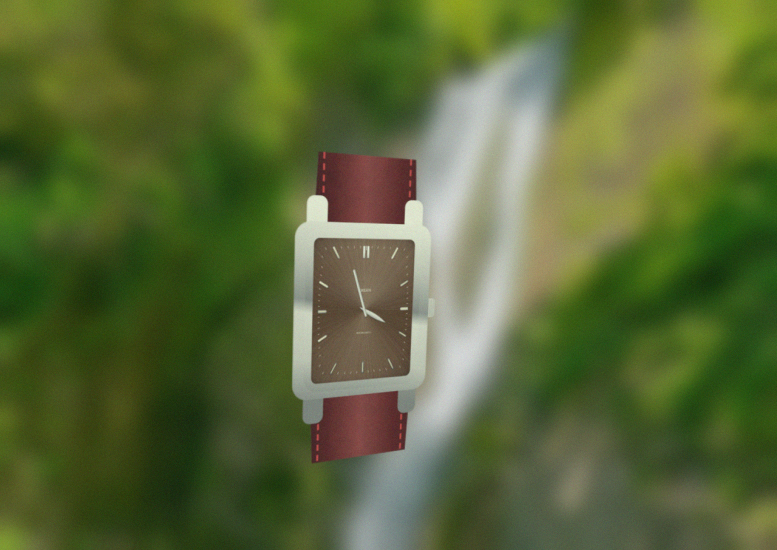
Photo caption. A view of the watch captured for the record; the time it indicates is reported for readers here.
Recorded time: 3:57
